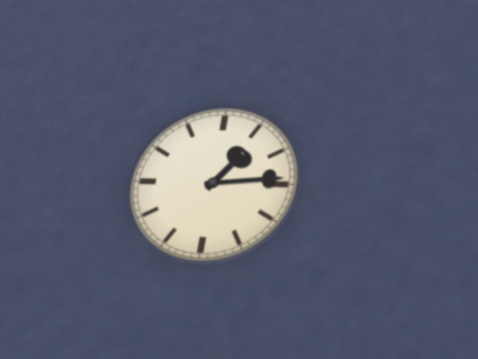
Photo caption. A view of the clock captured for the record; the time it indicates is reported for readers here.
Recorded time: 1:14
